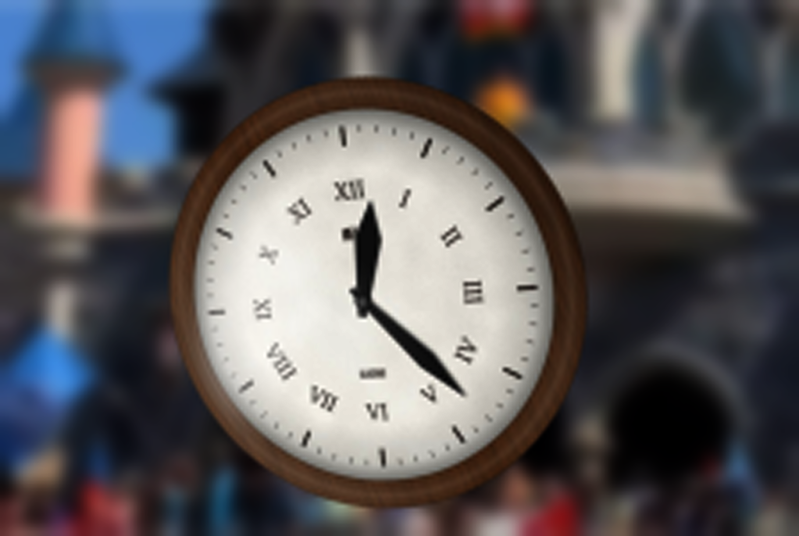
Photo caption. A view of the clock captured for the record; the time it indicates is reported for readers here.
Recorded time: 12:23
